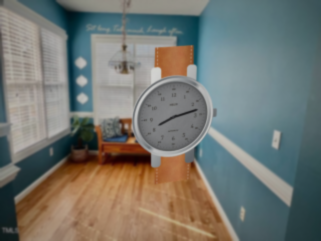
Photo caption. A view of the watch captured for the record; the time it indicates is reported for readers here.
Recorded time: 8:13
